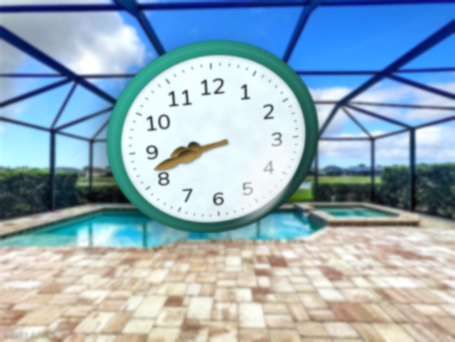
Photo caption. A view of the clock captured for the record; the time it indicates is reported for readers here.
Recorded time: 8:42
